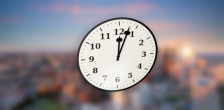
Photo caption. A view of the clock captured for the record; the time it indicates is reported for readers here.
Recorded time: 12:03
